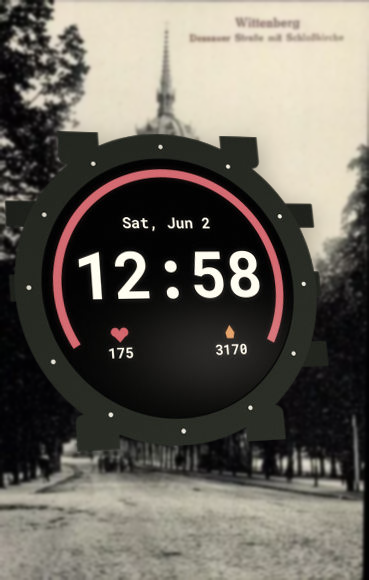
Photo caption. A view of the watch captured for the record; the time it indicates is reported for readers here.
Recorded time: 12:58
